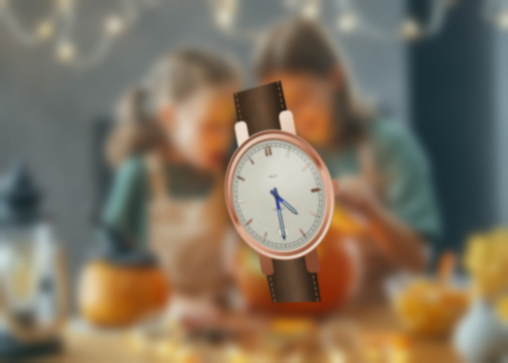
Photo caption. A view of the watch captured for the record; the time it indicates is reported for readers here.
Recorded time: 4:30
